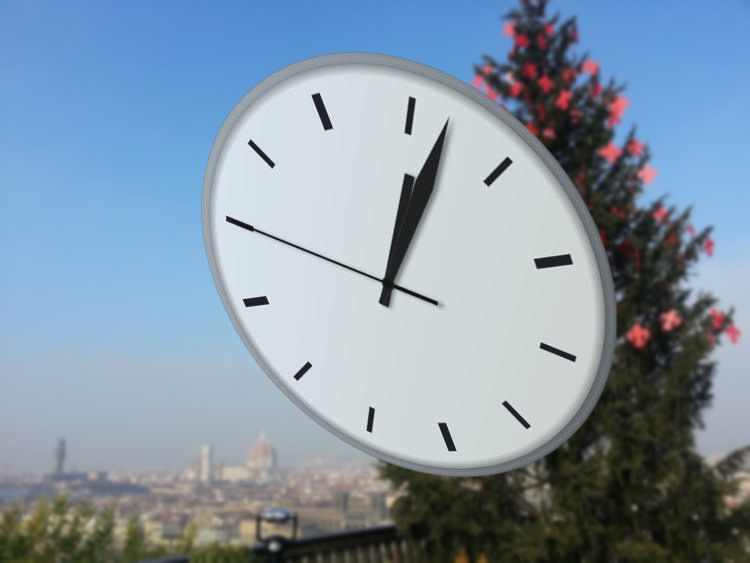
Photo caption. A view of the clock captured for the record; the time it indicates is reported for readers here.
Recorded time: 1:06:50
